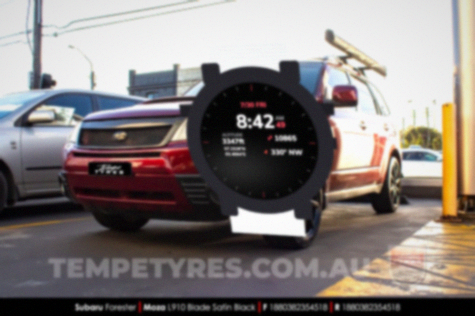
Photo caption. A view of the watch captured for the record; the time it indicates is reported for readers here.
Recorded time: 8:42
